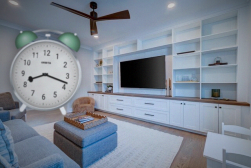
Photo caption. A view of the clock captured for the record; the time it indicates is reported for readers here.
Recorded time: 8:18
